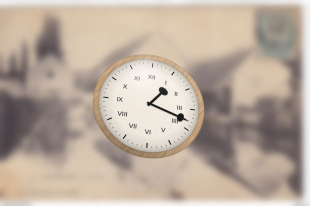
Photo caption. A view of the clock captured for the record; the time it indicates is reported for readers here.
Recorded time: 1:18
